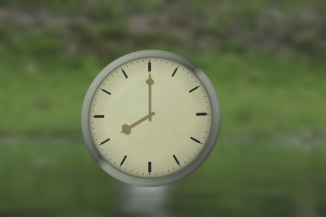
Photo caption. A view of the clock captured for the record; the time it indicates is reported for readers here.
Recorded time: 8:00
